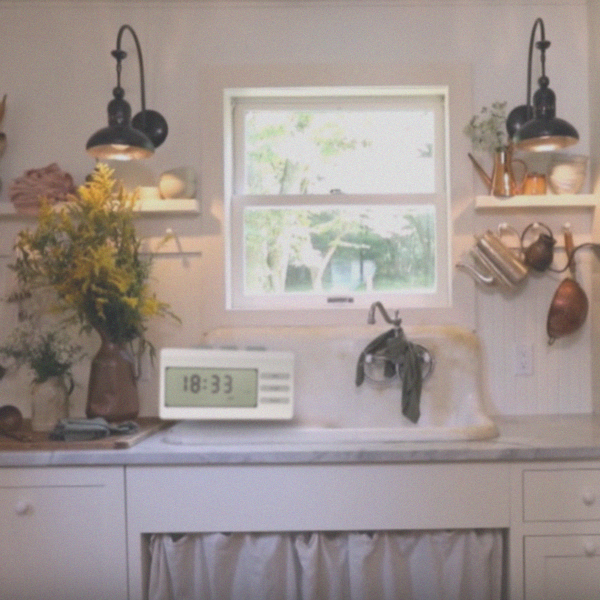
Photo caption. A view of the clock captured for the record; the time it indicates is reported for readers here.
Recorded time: 18:33
